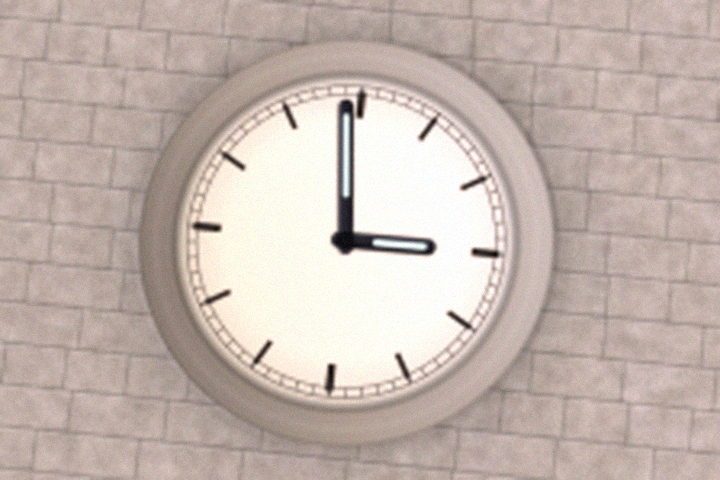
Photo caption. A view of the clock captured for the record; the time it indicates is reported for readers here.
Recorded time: 2:59
